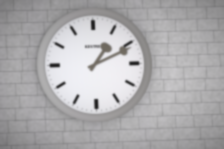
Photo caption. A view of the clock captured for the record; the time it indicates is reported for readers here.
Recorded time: 1:11
